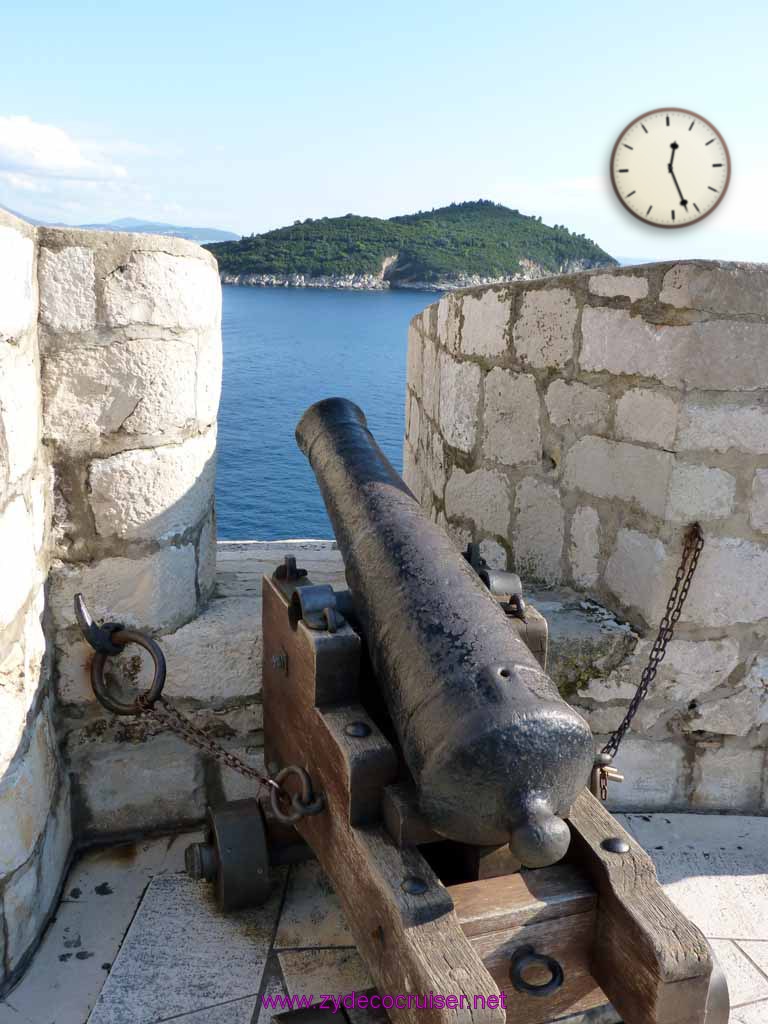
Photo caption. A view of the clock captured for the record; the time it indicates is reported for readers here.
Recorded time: 12:27
